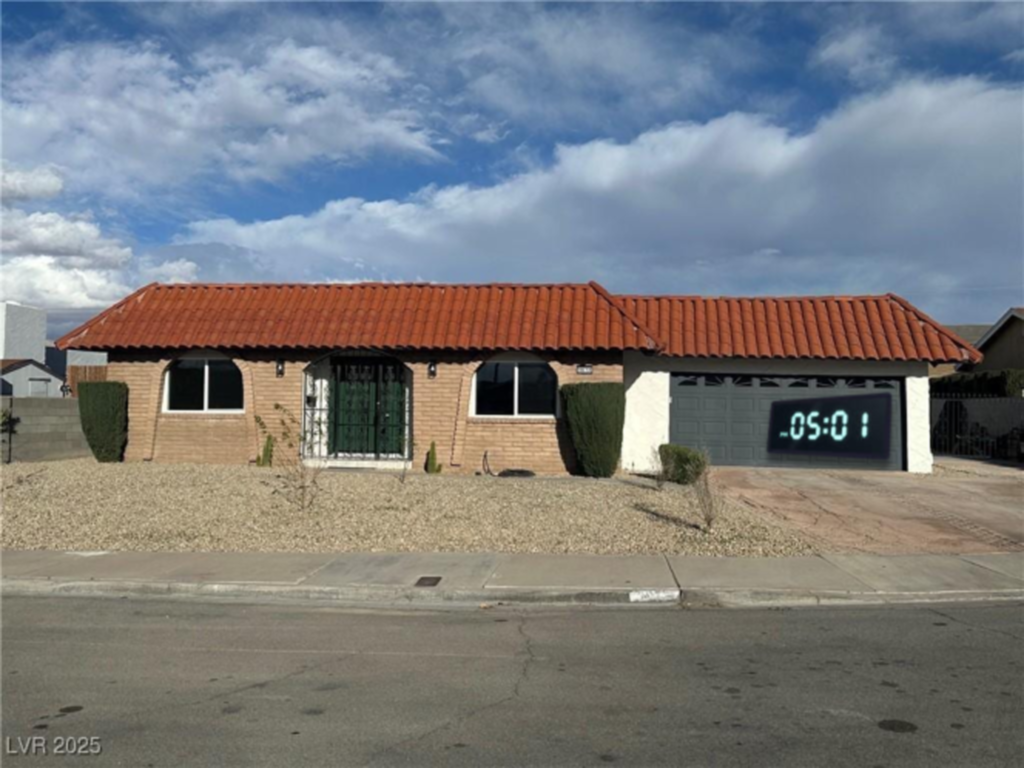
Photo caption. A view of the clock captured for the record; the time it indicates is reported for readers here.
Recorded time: 5:01
